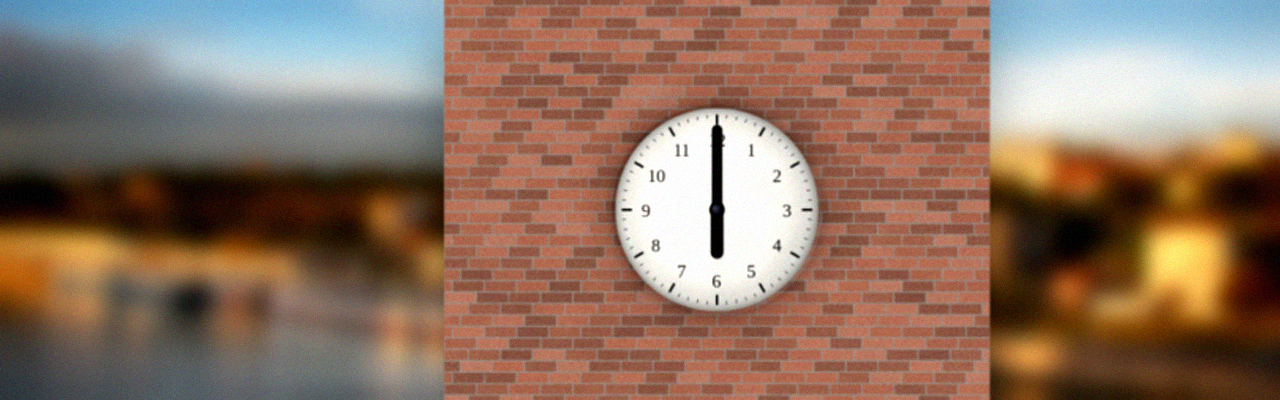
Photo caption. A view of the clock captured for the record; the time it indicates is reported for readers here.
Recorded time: 6:00
